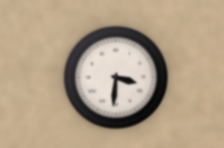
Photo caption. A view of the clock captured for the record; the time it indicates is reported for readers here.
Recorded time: 3:31
